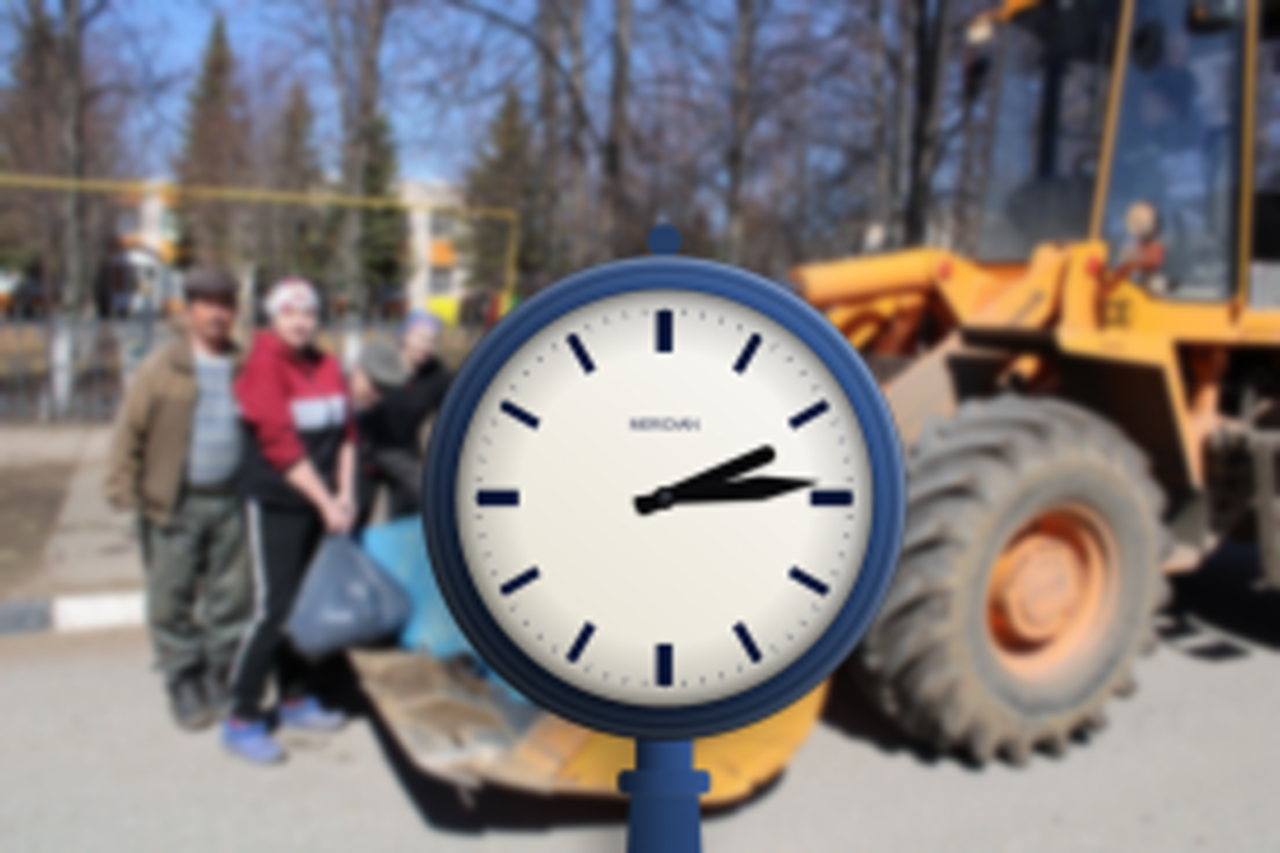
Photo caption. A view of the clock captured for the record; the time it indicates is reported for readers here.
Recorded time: 2:14
